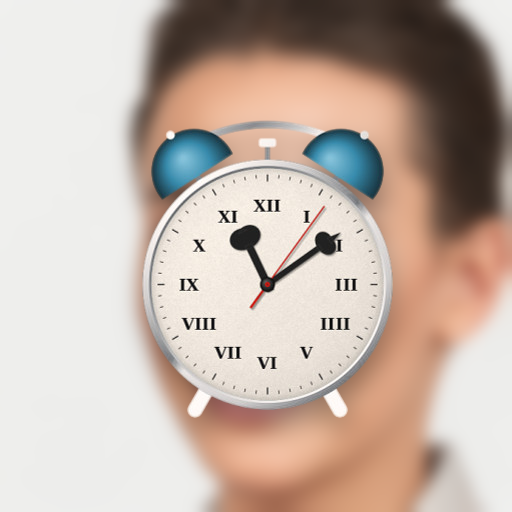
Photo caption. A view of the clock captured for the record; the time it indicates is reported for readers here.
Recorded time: 11:09:06
